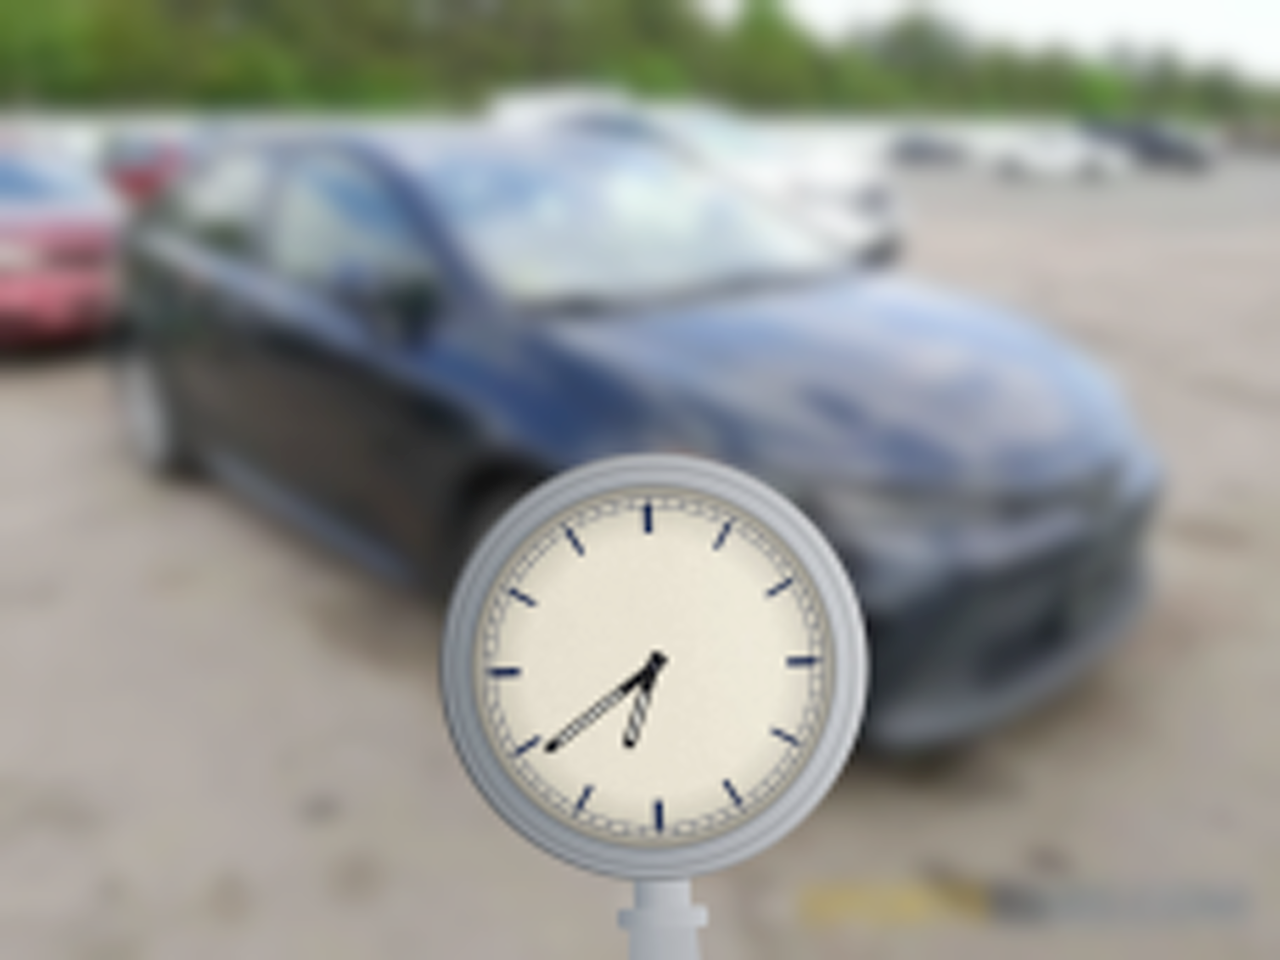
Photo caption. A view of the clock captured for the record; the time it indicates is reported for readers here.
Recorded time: 6:39
